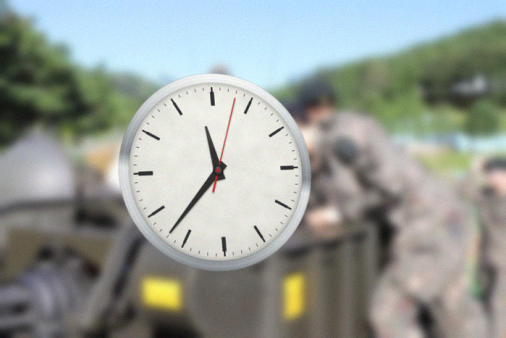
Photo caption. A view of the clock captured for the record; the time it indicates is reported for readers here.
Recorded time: 11:37:03
